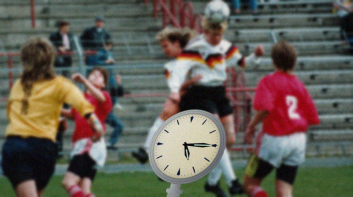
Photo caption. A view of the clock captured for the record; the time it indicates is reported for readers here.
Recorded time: 5:15
